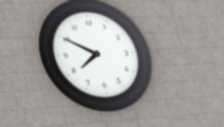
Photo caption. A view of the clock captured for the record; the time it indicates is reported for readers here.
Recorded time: 7:50
